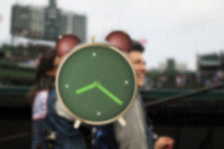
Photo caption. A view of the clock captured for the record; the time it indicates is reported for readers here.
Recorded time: 8:22
